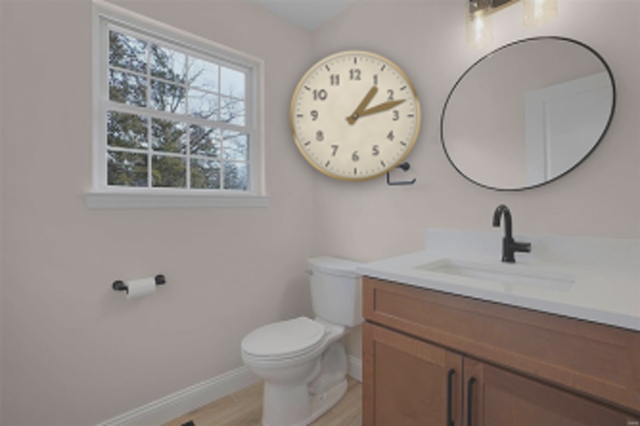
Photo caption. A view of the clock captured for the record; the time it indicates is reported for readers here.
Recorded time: 1:12
